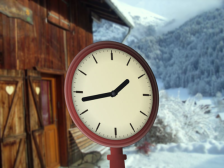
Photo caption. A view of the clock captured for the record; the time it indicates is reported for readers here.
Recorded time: 1:43
